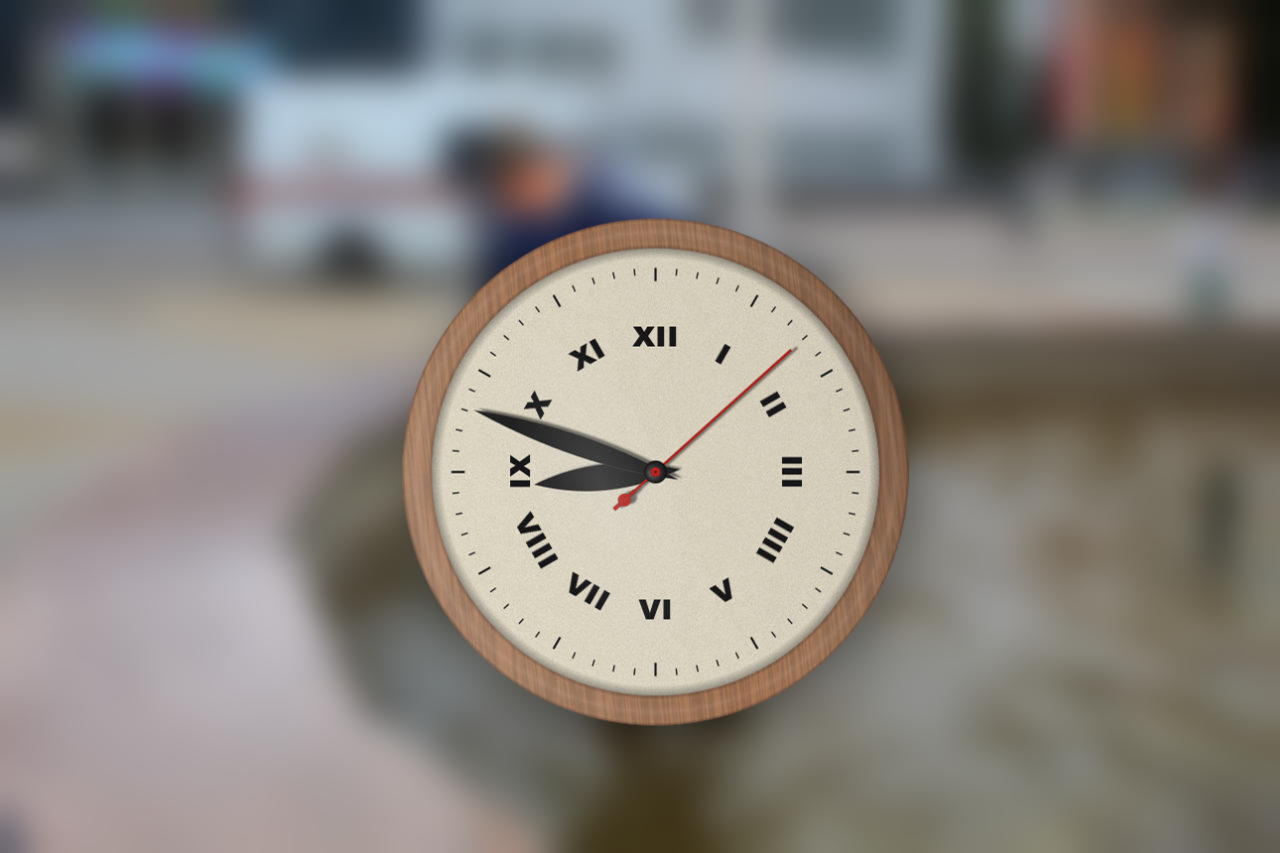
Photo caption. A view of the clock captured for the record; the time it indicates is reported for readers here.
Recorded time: 8:48:08
